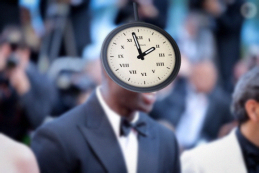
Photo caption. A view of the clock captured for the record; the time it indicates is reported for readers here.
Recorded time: 1:58
